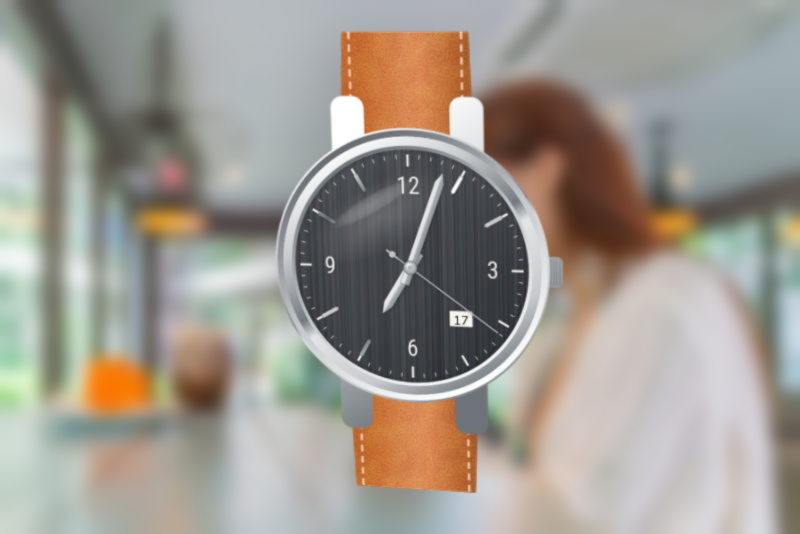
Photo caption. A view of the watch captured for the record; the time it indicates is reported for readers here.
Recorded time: 7:03:21
